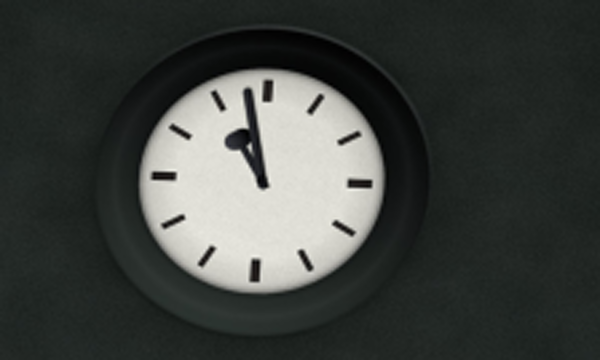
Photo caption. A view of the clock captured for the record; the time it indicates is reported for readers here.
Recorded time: 10:58
